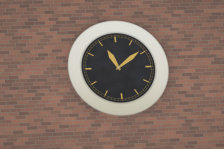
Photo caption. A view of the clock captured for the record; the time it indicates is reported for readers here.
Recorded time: 11:09
